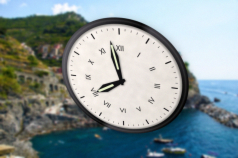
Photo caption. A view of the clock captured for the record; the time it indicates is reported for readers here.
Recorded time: 7:58
